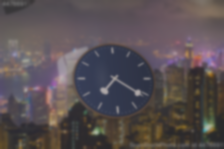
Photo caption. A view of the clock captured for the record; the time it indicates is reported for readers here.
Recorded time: 7:21
